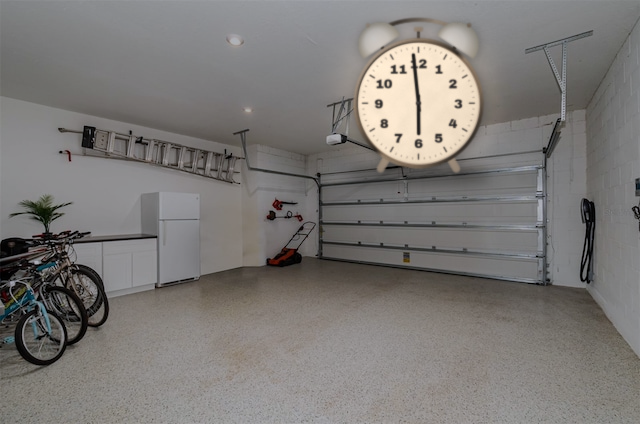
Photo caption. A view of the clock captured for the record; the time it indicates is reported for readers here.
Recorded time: 5:59
